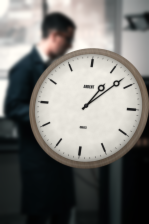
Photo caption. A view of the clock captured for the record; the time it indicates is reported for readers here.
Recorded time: 1:08
